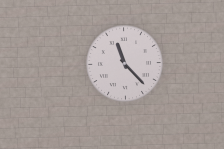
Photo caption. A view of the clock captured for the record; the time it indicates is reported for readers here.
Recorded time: 11:23
